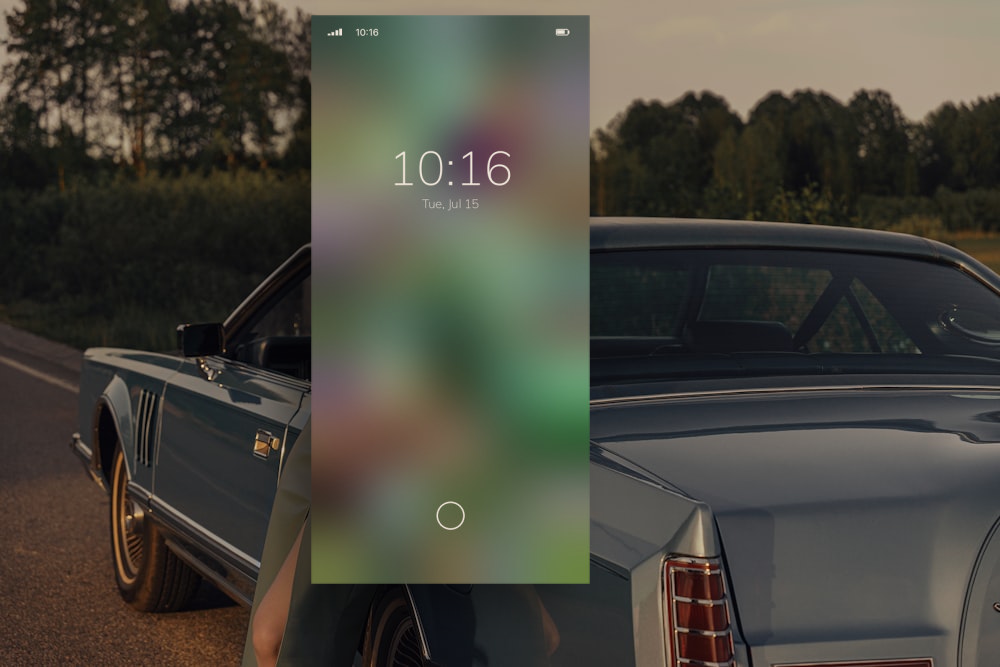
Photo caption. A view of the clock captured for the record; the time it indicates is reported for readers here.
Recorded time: 10:16
